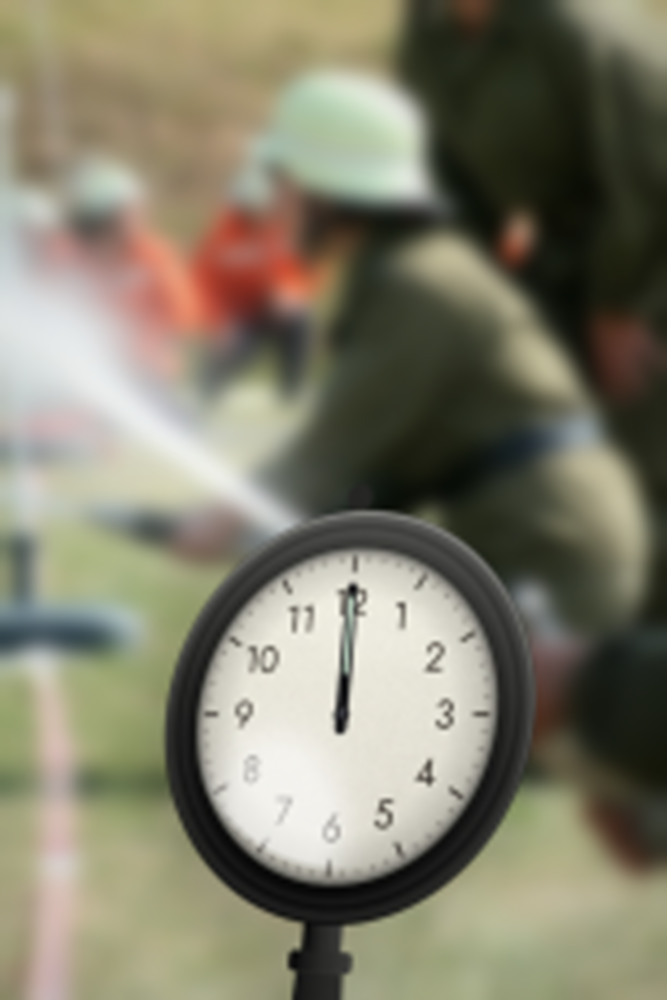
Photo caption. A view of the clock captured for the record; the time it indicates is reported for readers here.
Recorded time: 12:00
